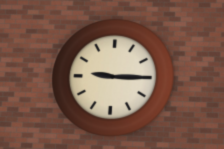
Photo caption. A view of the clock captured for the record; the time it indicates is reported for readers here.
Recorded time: 9:15
